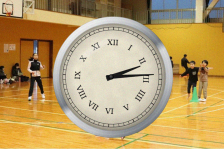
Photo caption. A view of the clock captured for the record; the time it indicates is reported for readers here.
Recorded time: 2:14
